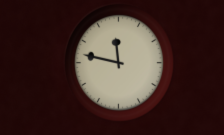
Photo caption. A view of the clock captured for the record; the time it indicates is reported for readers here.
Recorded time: 11:47
